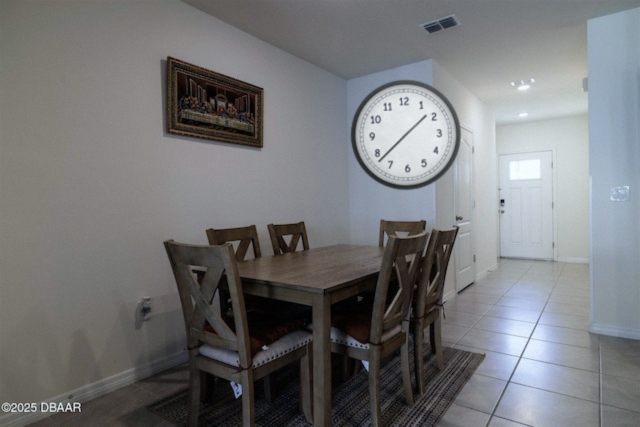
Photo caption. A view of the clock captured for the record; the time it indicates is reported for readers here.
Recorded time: 1:38
